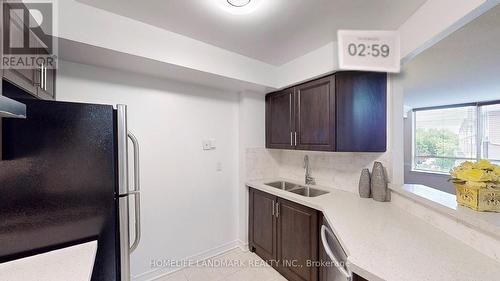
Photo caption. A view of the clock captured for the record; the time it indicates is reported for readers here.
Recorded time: 2:59
